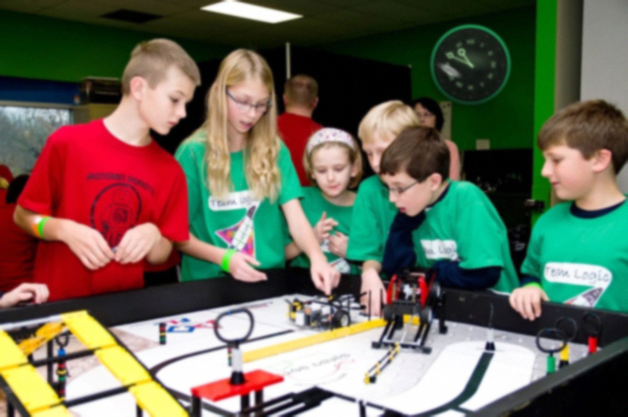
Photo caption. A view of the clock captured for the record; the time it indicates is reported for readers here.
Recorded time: 10:49
